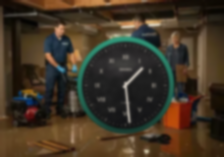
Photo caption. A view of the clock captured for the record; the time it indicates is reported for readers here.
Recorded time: 1:29
